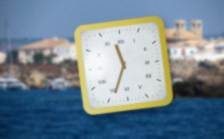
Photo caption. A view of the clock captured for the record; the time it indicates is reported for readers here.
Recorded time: 11:34
